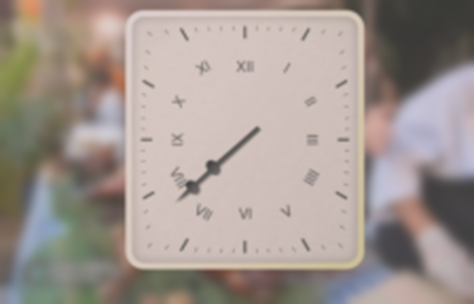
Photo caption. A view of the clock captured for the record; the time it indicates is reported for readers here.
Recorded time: 7:38
